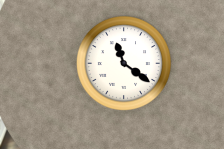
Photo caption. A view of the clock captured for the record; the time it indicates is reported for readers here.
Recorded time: 11:21
